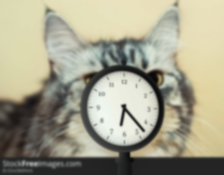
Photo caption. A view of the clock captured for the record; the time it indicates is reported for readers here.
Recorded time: 6:23
